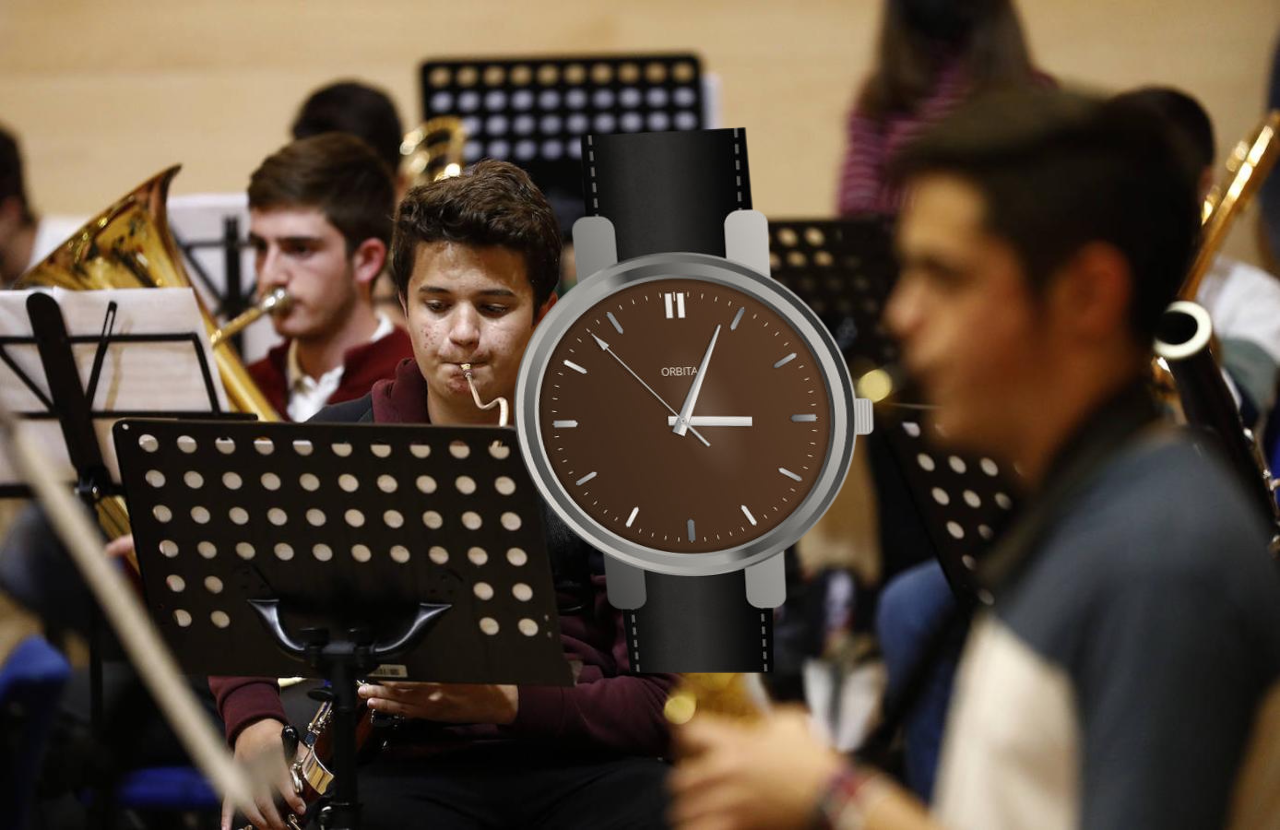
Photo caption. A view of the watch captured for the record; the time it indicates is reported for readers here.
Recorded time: 3:03:53
